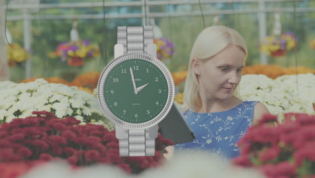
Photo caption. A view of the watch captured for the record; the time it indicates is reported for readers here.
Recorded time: 1:58
